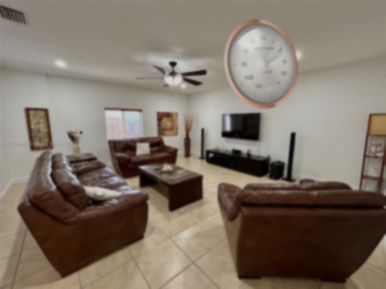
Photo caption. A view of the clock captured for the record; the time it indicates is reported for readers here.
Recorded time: 2:09
